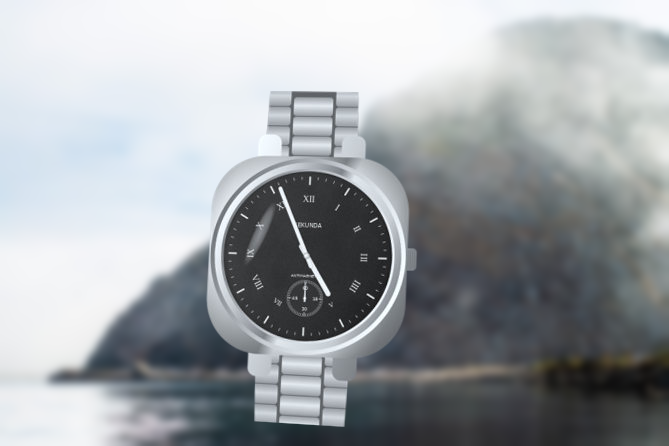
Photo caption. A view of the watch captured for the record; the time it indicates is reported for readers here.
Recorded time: 4:56
